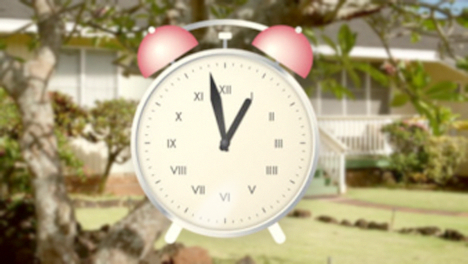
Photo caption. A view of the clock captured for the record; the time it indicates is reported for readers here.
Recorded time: 12:58
